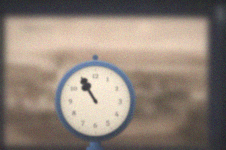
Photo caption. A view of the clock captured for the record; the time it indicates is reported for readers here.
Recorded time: 10:55
